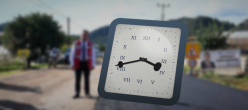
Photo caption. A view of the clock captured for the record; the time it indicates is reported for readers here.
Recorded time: 3:42
